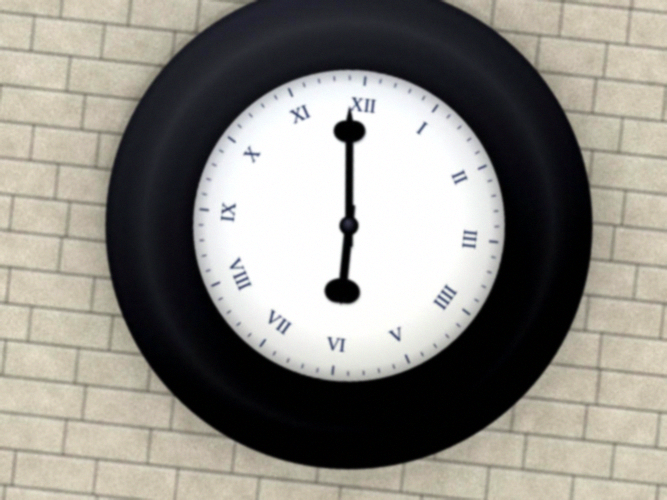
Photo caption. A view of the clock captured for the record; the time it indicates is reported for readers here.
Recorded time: 5:59
